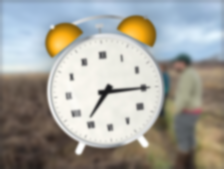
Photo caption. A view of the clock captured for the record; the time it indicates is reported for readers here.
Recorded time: 7:15
